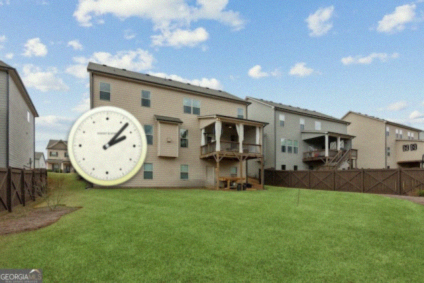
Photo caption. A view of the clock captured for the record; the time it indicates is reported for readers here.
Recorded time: 2:07
